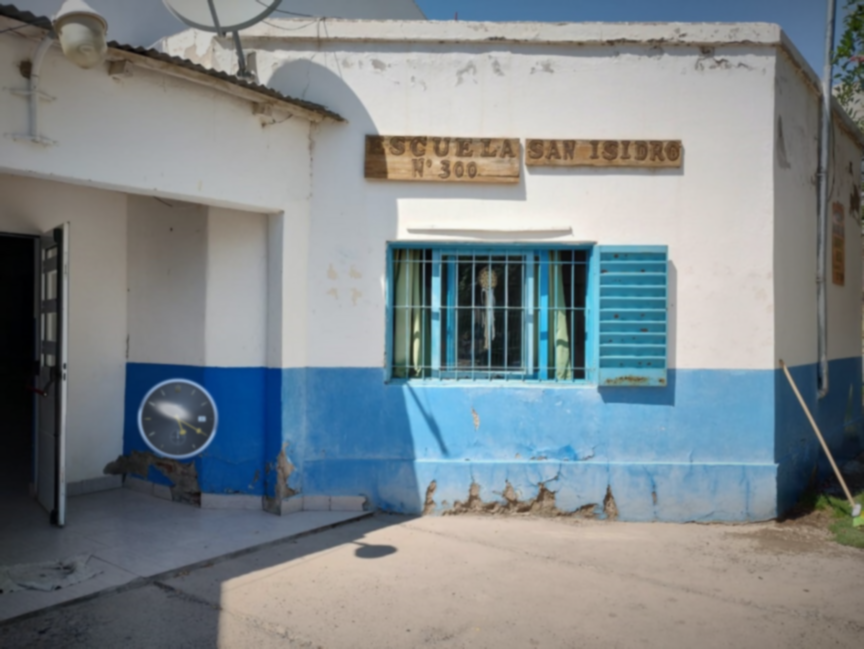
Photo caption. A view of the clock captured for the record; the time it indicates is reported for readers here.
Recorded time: 5:20
